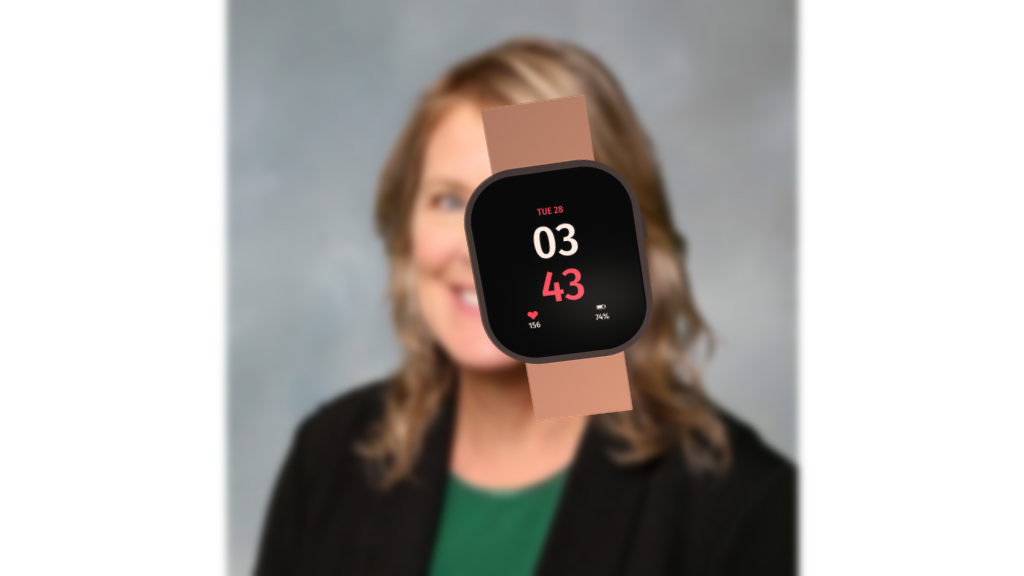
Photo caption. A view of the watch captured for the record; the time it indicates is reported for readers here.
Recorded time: 3:43
